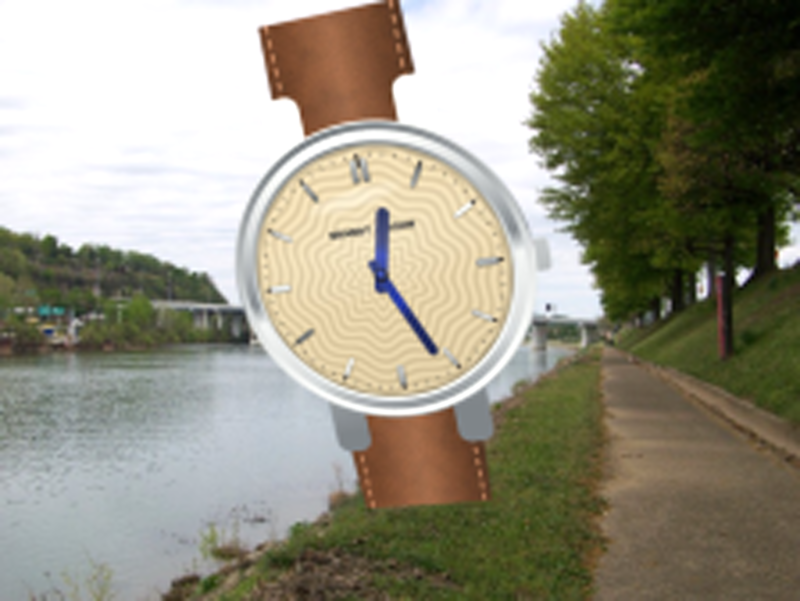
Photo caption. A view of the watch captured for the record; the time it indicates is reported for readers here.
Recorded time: 12:26
